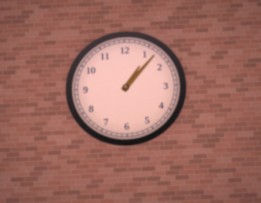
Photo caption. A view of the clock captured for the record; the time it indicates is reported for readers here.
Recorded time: 1:07
